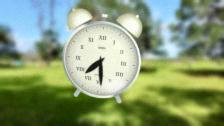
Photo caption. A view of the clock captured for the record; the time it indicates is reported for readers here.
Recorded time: 7:29
